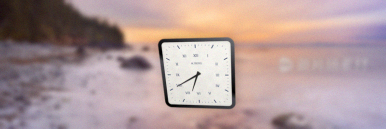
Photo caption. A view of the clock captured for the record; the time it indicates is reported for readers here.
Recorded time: 6:40
